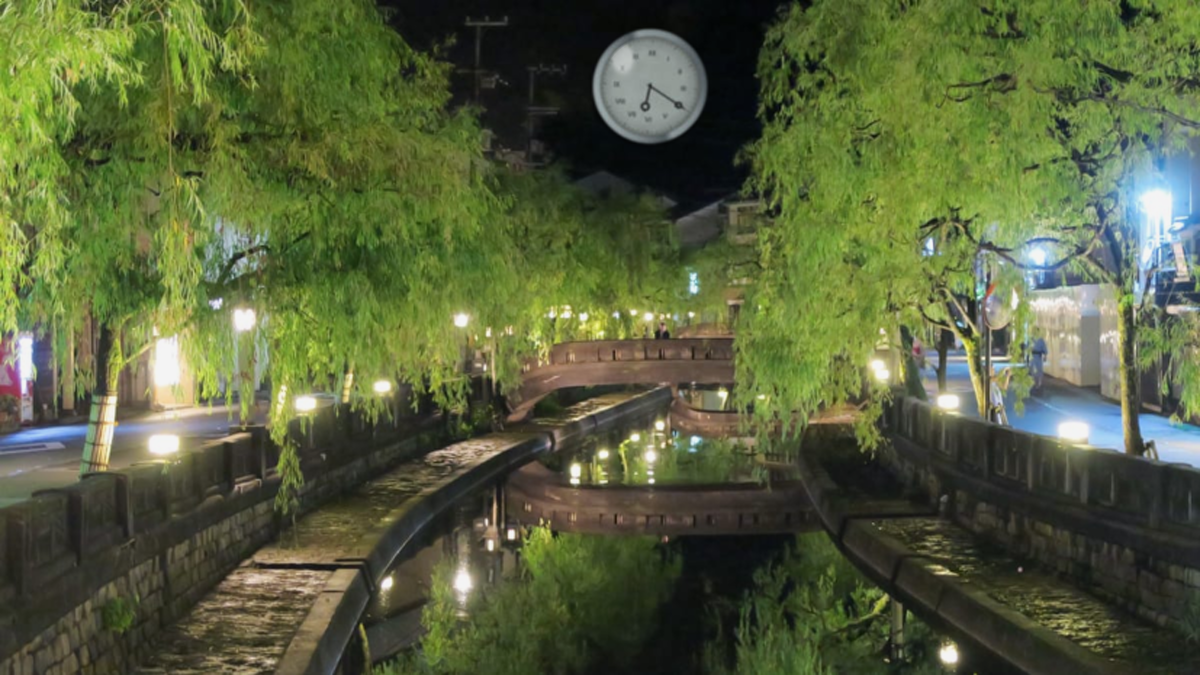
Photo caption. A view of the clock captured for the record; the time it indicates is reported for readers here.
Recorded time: 6:20
